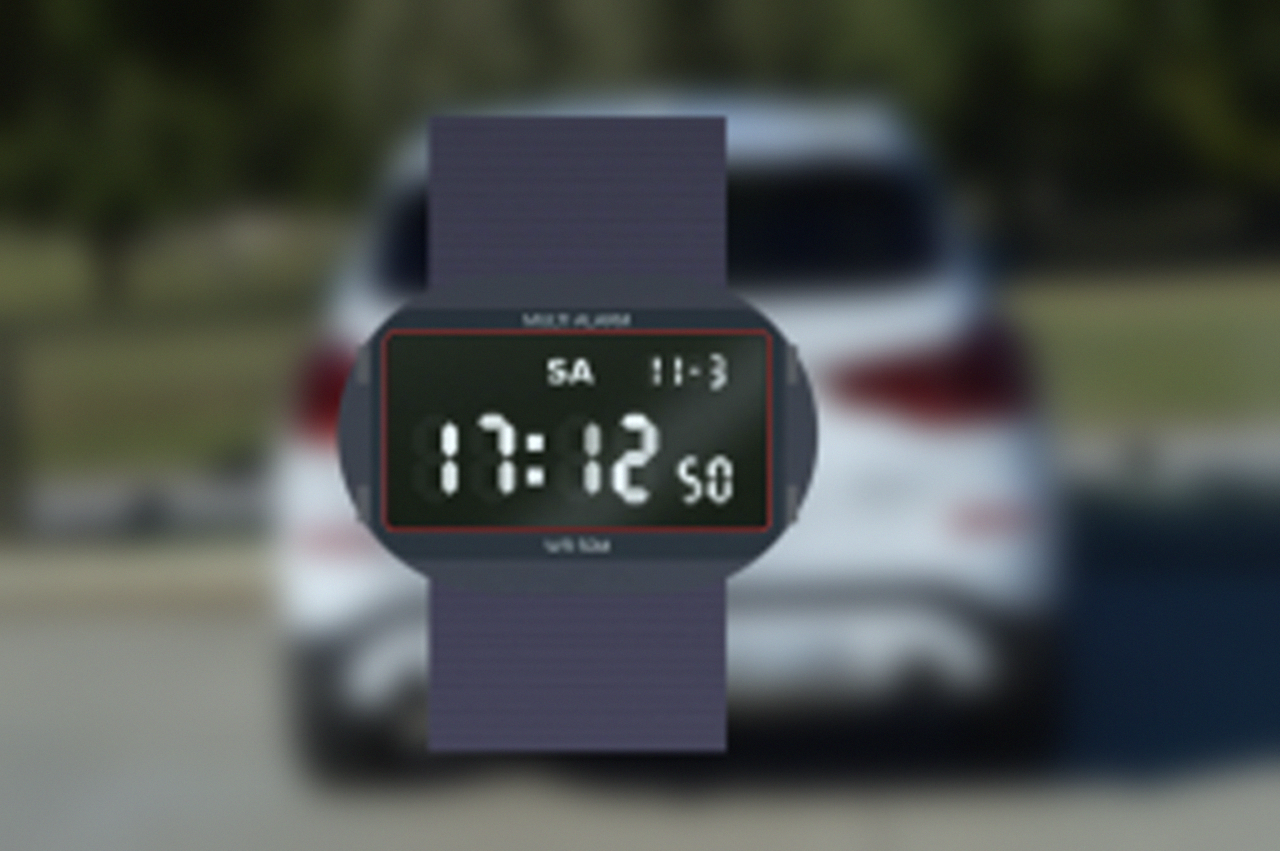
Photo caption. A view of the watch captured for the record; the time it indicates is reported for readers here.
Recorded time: 17:12:50
